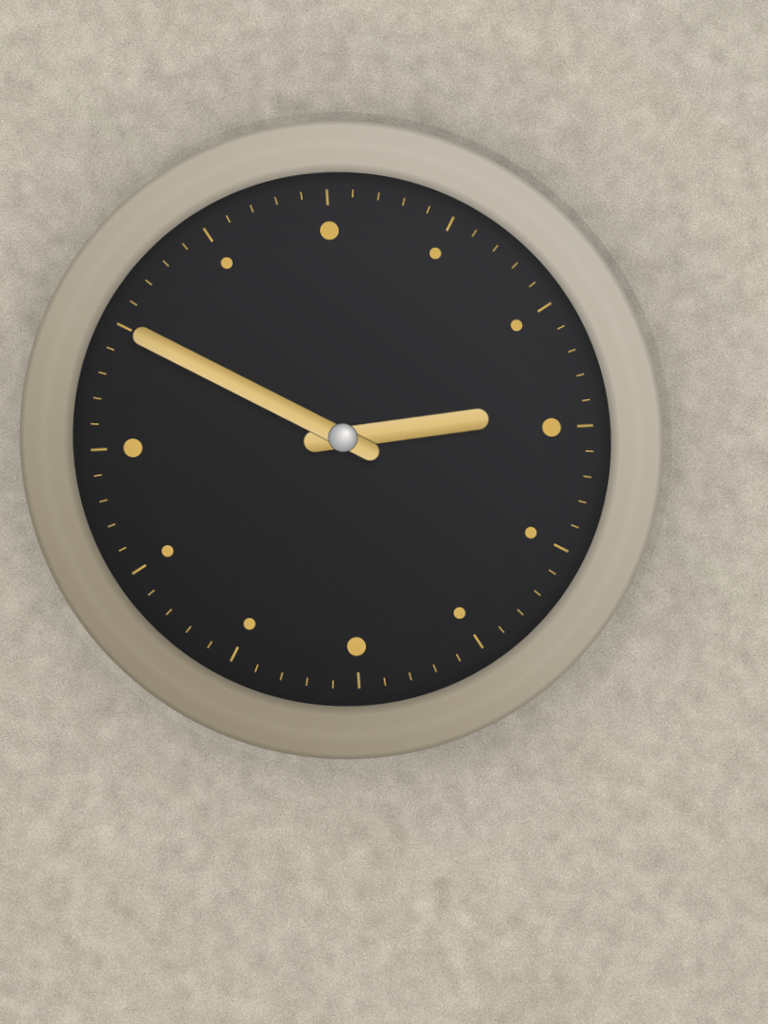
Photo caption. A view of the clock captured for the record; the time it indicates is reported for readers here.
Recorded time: 2:50
